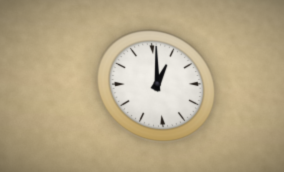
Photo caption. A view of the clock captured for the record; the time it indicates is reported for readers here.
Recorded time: 1:01
